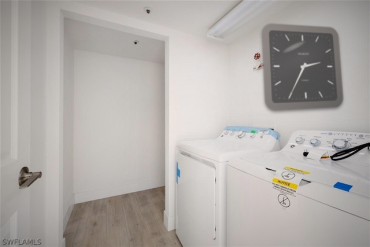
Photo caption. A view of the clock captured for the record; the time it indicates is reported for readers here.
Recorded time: 2:35
